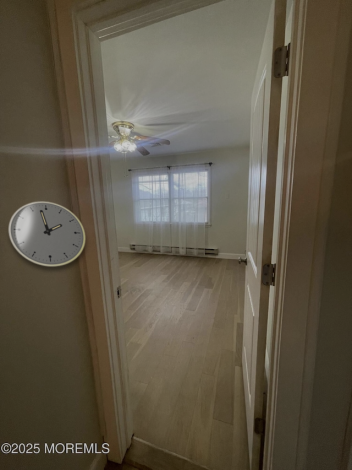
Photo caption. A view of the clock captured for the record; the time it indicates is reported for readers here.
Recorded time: 1:58
